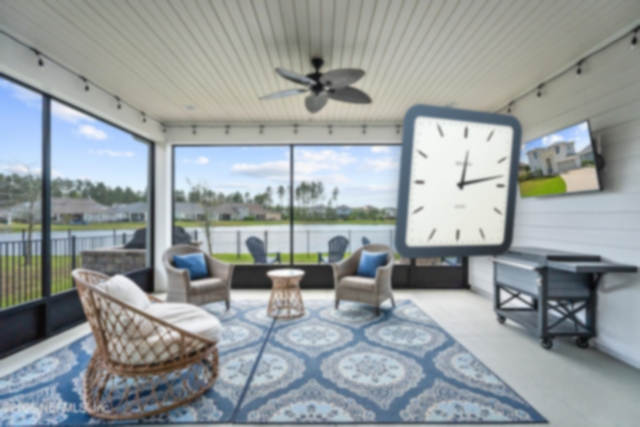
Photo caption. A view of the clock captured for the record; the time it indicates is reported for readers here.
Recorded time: 12:13
